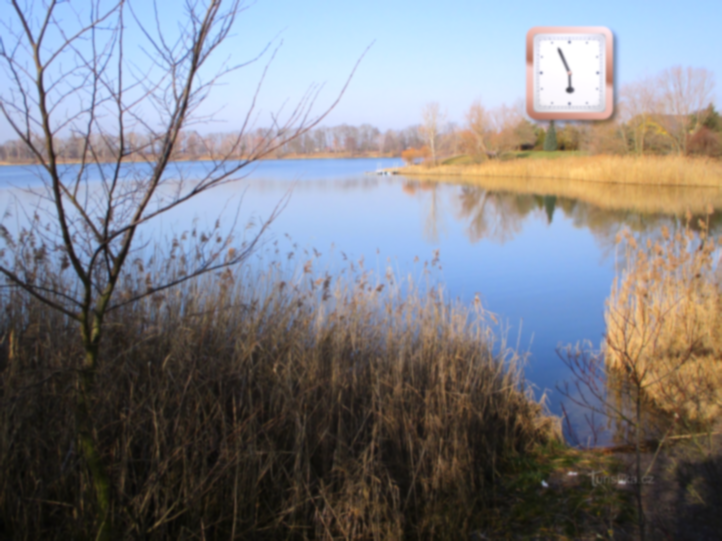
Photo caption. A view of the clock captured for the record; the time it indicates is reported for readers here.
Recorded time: 5:56
